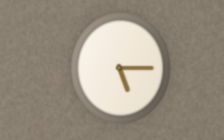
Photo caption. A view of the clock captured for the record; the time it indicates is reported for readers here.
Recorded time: 5:15
